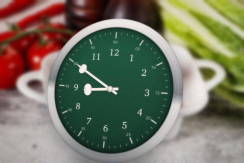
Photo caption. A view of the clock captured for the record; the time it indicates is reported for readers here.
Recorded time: 8:50
